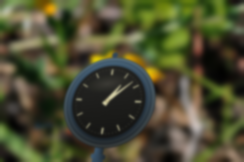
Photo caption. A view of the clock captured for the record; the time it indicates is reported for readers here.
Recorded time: 1:08
